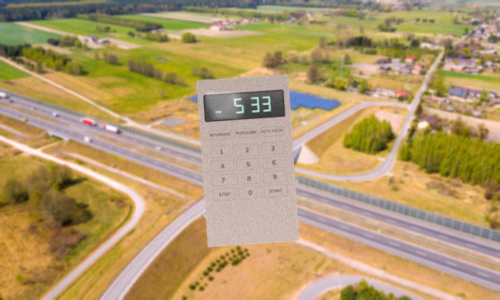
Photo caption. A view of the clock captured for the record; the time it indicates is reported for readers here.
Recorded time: 5:33
